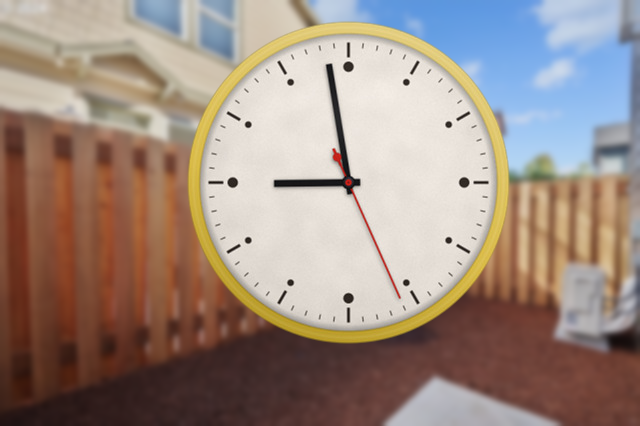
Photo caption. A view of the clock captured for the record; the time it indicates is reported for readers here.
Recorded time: 8:58:26
